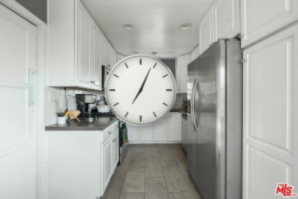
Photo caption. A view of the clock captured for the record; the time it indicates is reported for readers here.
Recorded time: 7:04
